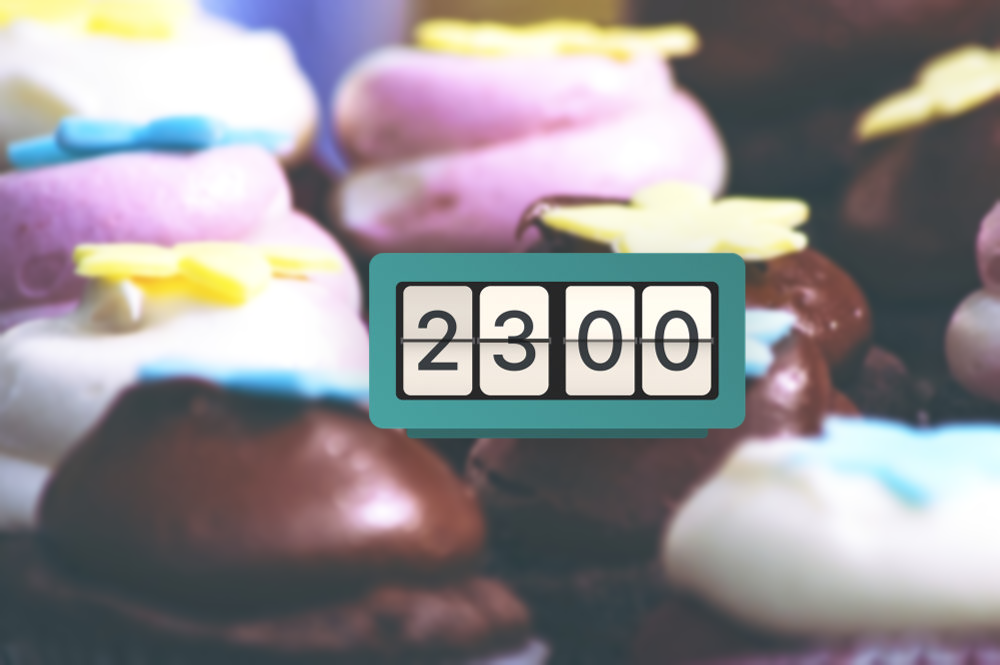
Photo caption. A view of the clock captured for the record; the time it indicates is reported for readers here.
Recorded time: 23:00
